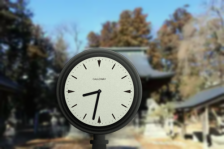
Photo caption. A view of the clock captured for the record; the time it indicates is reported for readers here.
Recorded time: 8:32
